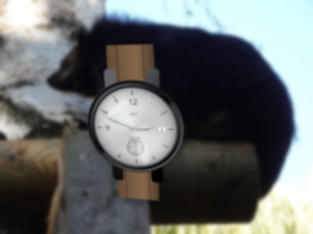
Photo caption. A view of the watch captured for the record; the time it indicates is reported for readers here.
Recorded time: 2:49
